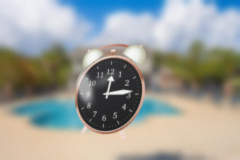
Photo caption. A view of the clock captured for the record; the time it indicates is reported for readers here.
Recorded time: 12:14
